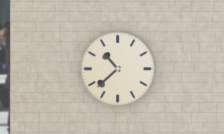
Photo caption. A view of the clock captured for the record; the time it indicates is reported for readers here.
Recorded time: 10:38
